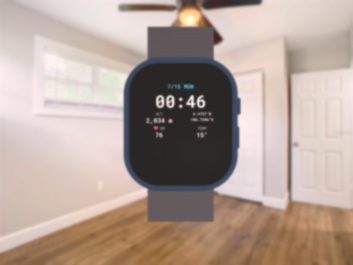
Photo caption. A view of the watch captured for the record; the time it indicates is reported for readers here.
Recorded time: 0:46
